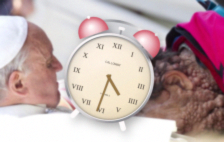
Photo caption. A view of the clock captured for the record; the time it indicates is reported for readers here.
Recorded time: 4:31
